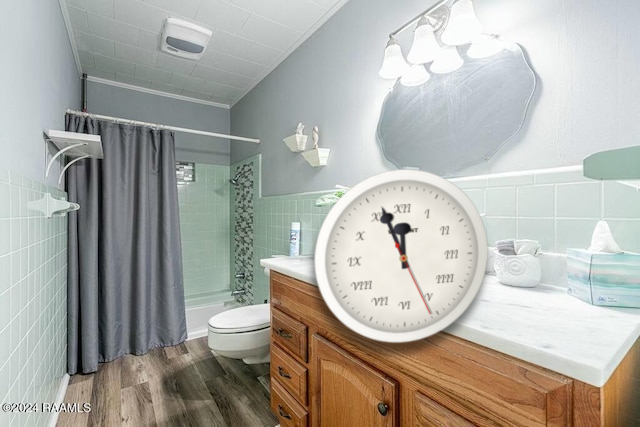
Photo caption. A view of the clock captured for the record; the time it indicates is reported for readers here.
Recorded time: 11:56:26
